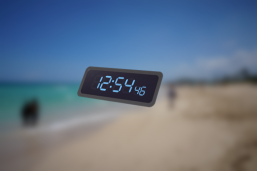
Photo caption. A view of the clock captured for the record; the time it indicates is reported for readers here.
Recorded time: 12:54:46
